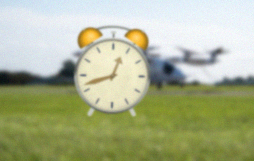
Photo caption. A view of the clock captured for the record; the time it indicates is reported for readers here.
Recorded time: 12:42
